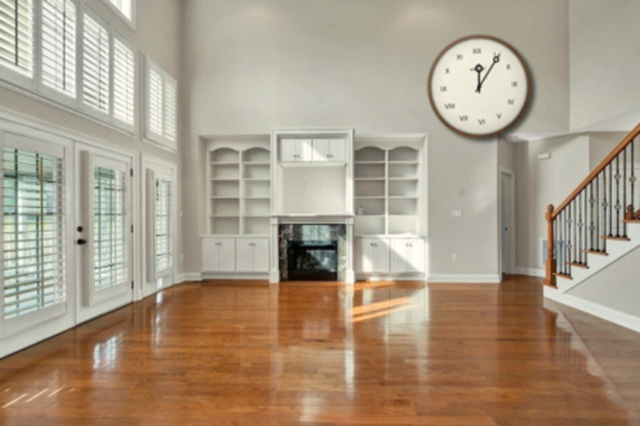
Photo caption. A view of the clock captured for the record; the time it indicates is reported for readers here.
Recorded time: 12:06
